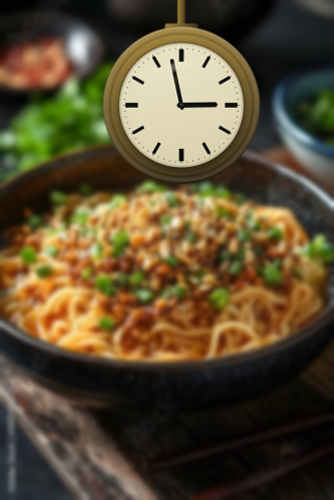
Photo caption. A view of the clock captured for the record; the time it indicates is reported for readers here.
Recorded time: 2:58
